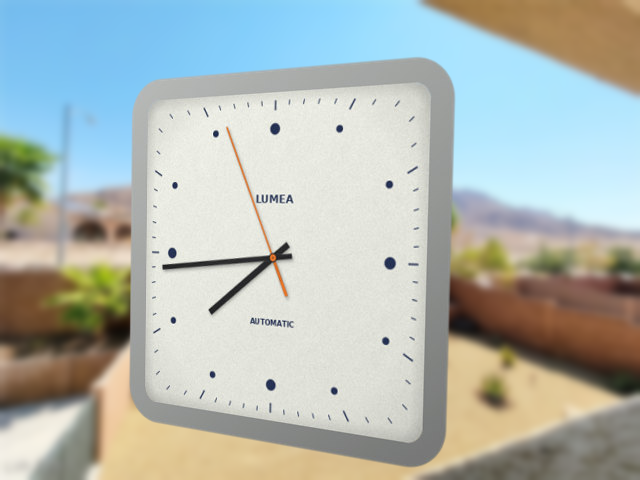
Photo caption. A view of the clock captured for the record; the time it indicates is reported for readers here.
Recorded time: 7:43:56
